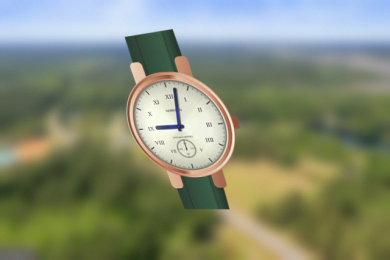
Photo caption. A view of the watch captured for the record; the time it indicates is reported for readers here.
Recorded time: 9:02
